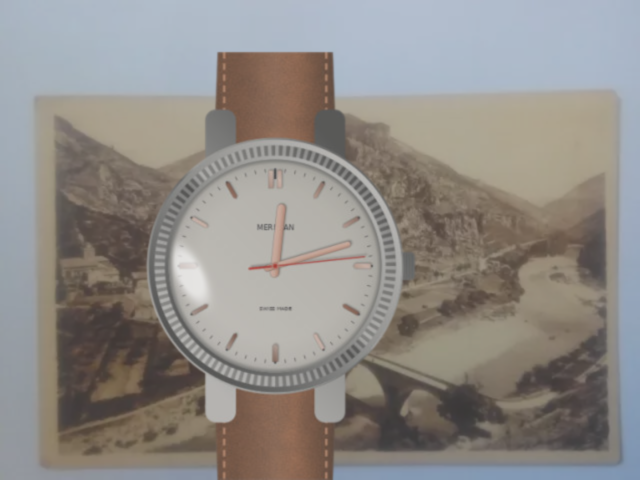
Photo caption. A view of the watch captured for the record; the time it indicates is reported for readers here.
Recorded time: 12:12:14
